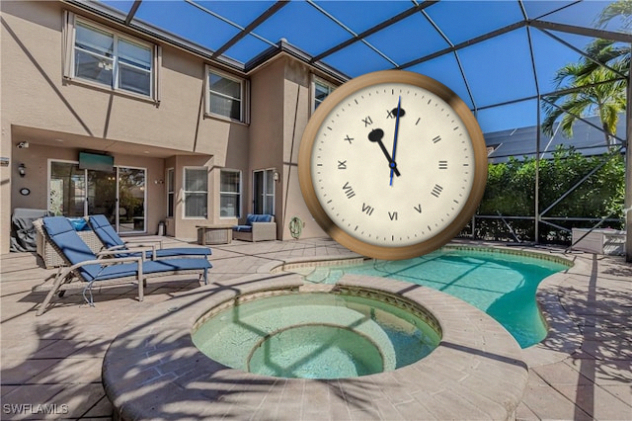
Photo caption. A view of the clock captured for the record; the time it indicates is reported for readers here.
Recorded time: 11:01:01
